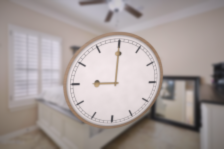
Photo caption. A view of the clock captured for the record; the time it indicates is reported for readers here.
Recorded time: 9:00
